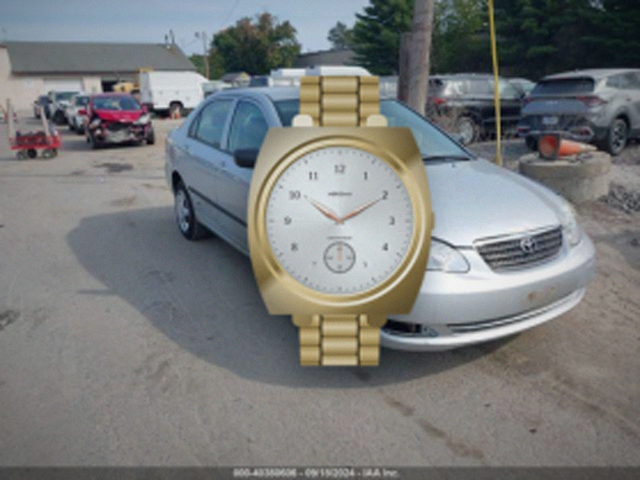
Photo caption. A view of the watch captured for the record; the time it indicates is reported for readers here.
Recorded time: 10:10
